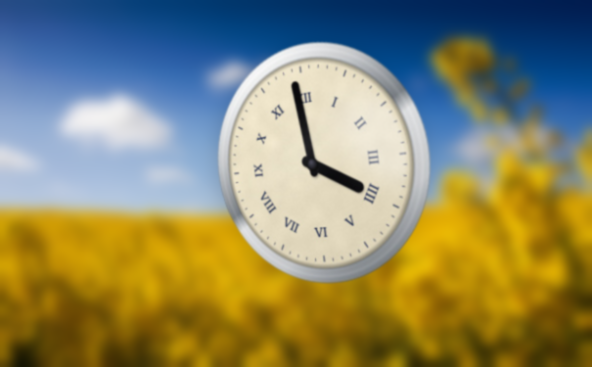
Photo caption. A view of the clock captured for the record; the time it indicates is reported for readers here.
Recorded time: 3:59
